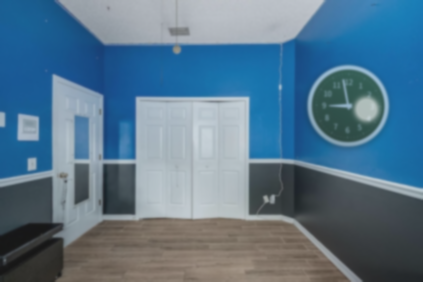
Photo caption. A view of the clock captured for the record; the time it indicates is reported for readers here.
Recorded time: 8:58
